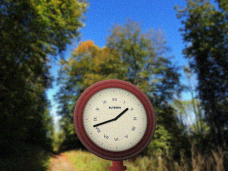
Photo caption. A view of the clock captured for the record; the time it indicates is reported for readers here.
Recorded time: 1:42
